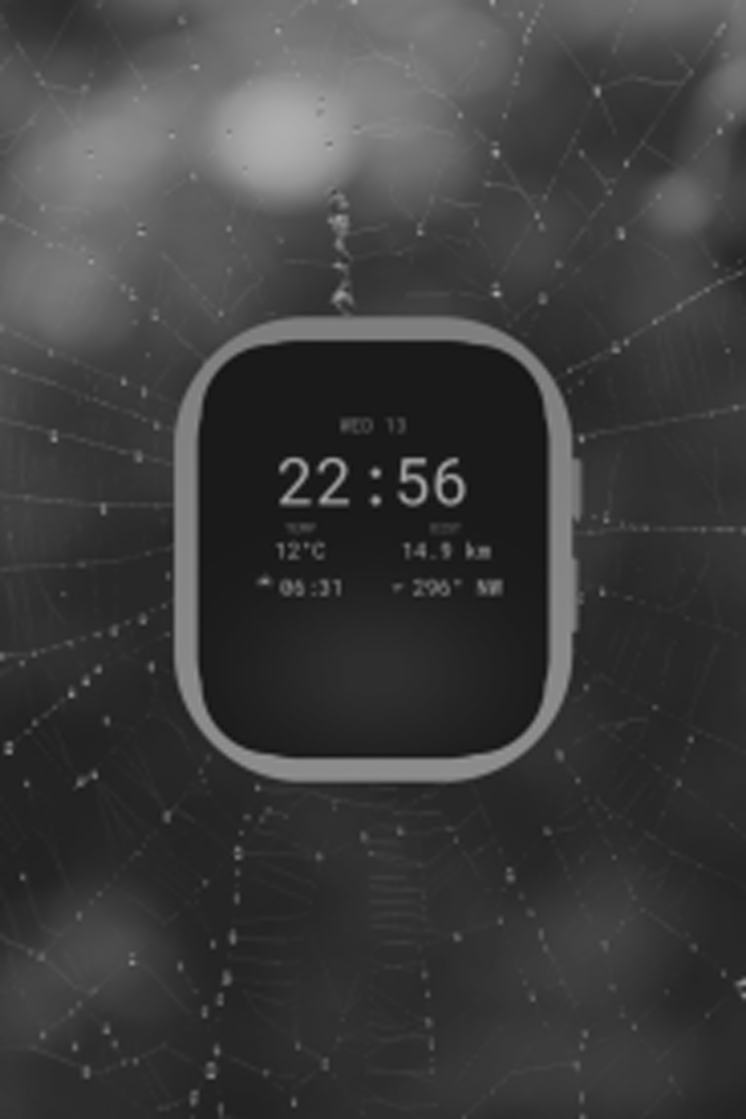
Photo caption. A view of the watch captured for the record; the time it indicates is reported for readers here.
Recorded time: 22:56
